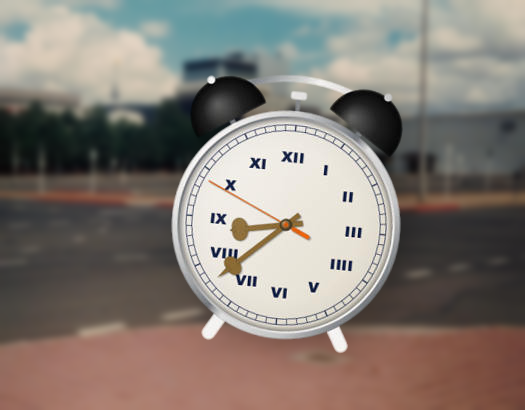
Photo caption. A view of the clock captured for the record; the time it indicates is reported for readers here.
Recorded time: 8:37:49
